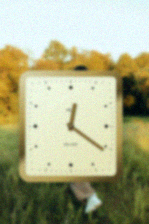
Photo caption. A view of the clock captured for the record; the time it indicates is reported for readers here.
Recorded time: 12:21
